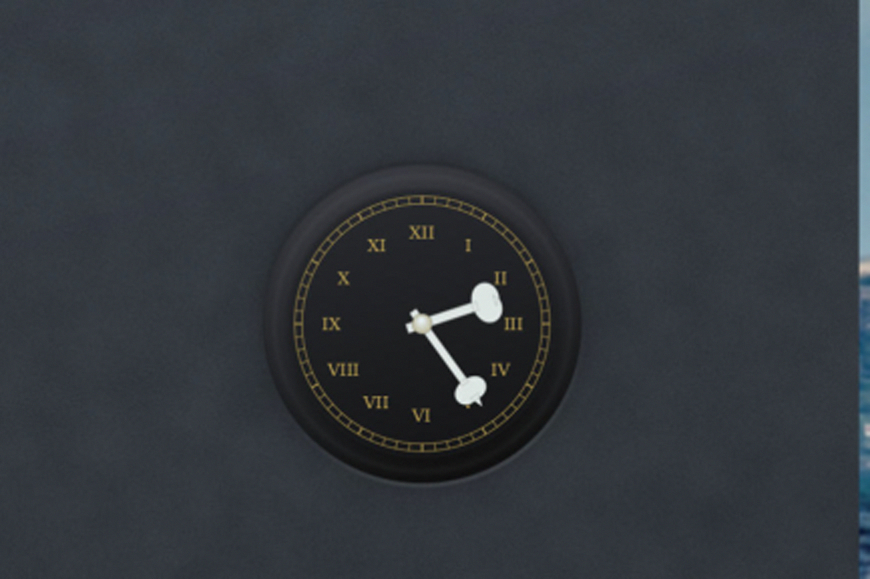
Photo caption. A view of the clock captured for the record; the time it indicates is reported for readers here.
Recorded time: 2:24
